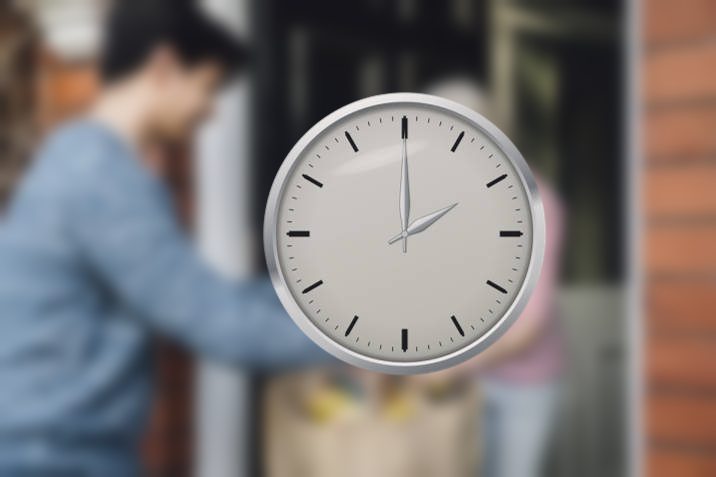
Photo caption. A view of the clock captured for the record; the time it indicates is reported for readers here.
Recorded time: 2:00
